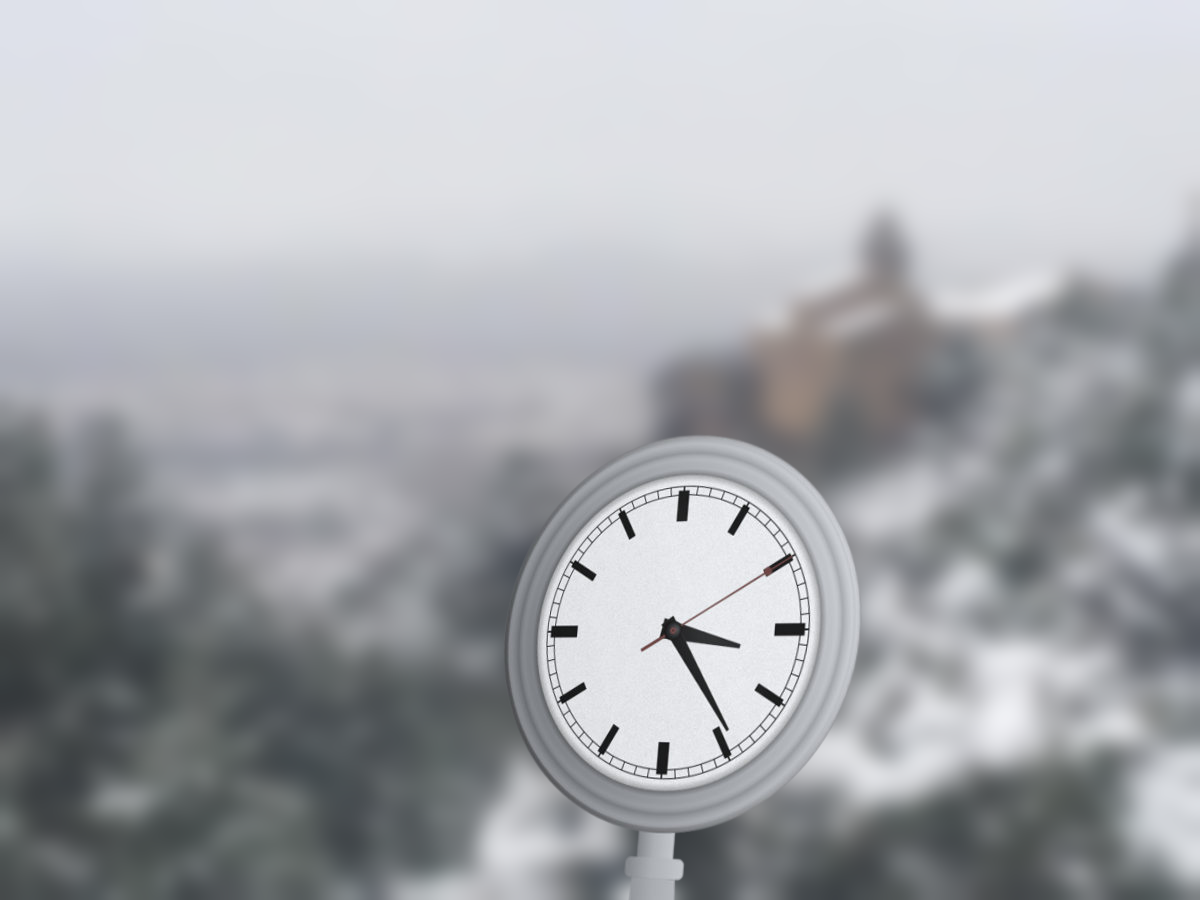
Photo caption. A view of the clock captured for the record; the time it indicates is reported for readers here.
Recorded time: 3:24:10
